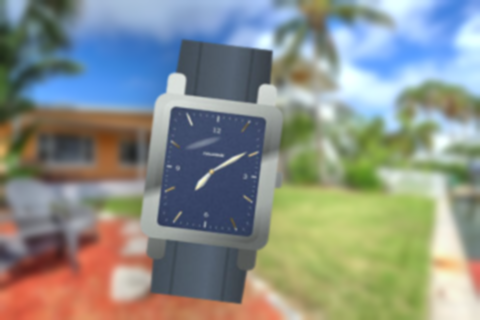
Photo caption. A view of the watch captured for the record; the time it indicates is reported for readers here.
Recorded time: 7:09
